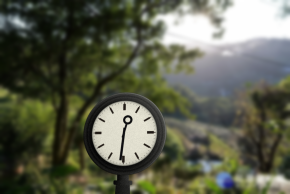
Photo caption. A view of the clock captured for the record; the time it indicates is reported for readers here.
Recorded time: 12:31
